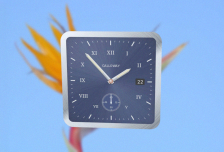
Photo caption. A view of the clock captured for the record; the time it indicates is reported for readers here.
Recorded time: 1:53
